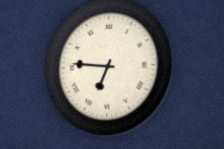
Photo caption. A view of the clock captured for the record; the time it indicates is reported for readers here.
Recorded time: 6:46
